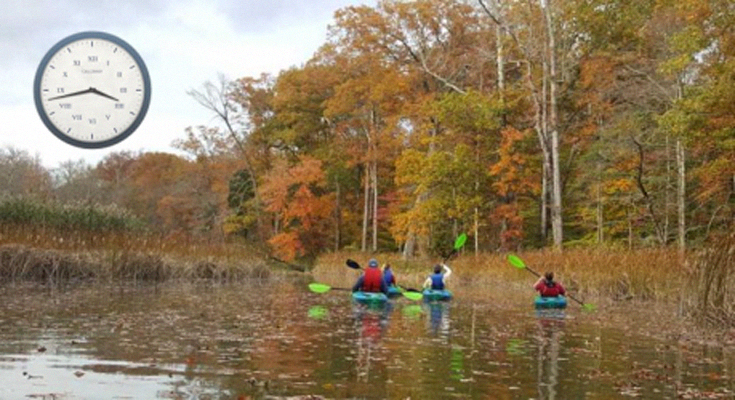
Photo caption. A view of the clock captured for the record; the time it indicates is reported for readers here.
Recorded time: 3:43
